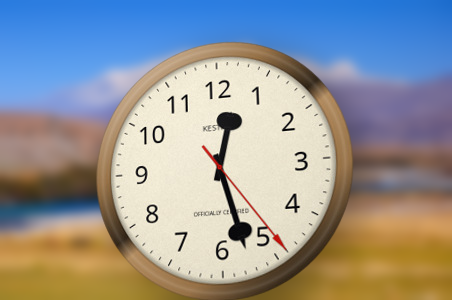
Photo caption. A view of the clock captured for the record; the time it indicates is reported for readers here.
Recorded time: 12:27:24
